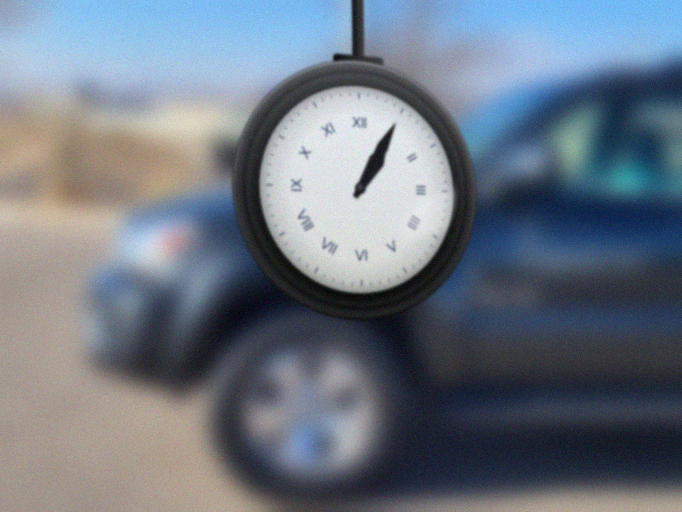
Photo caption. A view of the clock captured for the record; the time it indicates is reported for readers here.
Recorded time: 1:05
